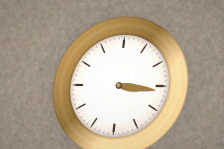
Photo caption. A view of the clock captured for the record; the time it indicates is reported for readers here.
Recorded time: 3:16
